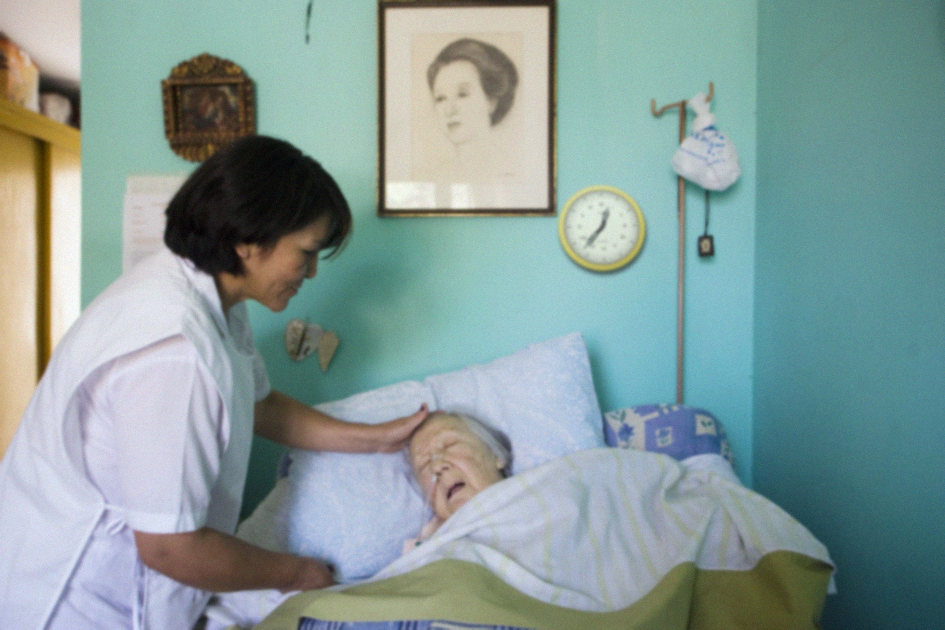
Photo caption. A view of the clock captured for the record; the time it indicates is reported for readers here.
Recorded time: 12:37
